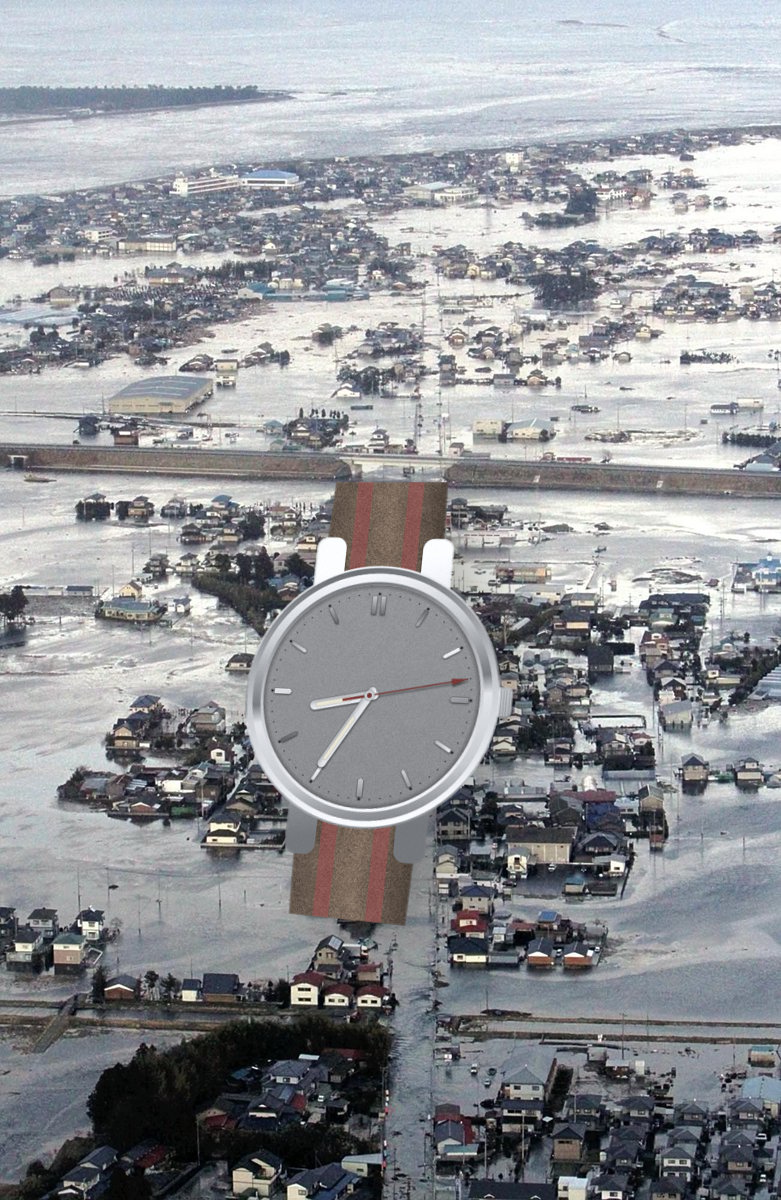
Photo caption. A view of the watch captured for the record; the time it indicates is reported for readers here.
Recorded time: 8:35:13
